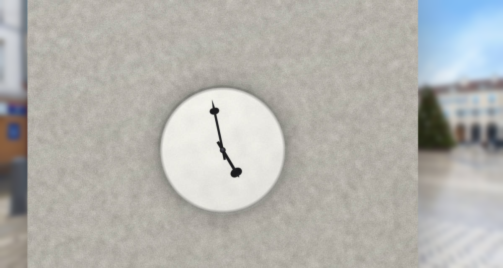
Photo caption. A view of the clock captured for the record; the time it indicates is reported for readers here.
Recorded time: 4:58
